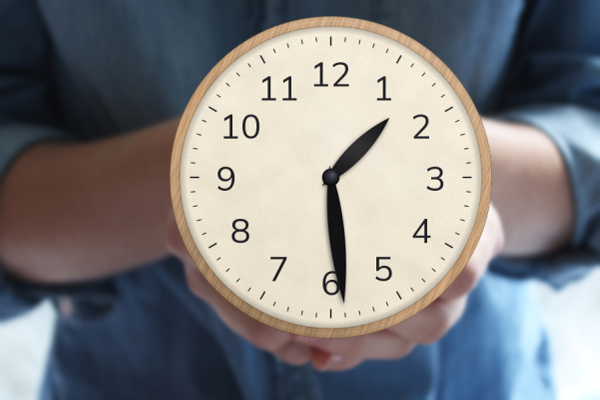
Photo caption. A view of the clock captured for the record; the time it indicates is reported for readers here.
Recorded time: 1:29
